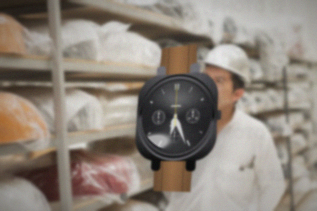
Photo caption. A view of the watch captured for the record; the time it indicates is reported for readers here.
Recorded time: 6:26
